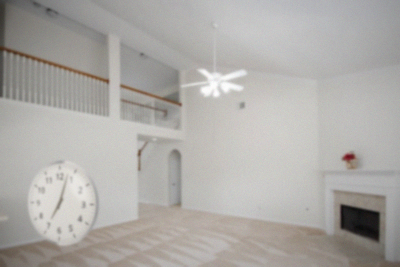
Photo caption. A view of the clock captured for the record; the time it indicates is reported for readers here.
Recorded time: 7:03
